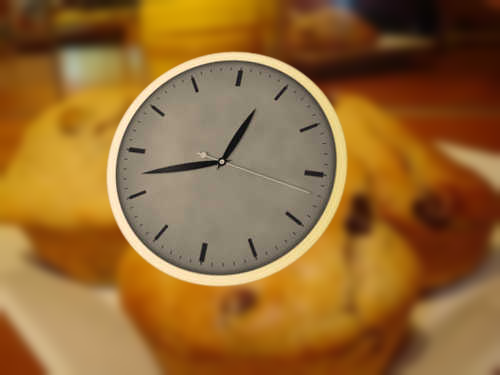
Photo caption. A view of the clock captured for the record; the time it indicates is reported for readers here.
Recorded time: 12:42:17
